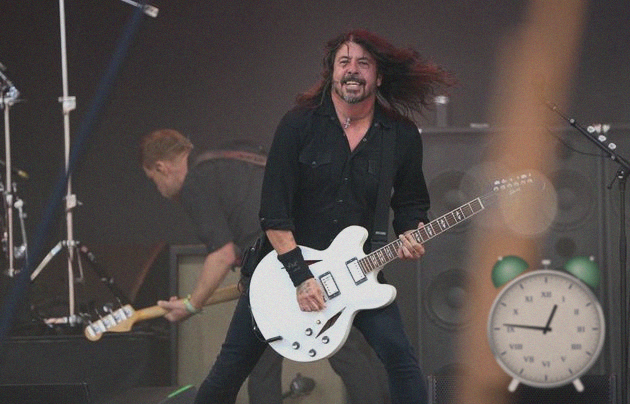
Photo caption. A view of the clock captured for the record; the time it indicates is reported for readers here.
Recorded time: 12:46
